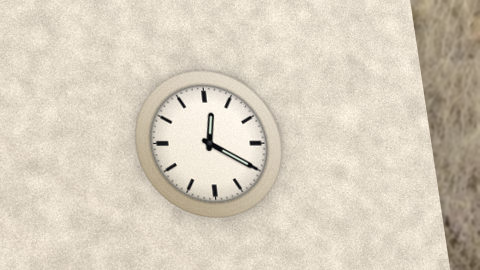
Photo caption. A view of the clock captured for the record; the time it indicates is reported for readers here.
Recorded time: 12:20
